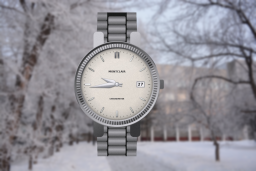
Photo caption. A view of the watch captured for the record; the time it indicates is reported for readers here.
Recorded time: 9:44
